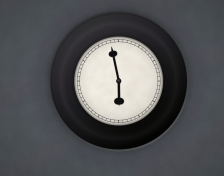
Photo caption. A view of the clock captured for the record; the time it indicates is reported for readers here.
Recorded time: 5:58
